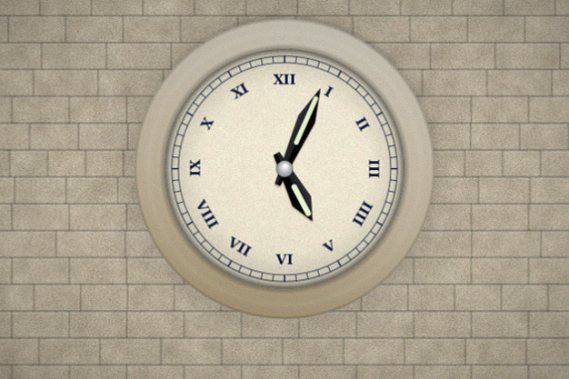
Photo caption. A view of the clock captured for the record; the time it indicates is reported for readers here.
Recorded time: 5:04
